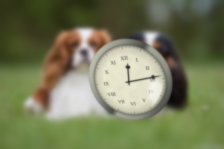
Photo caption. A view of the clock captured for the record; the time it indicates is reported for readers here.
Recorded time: 12:14
